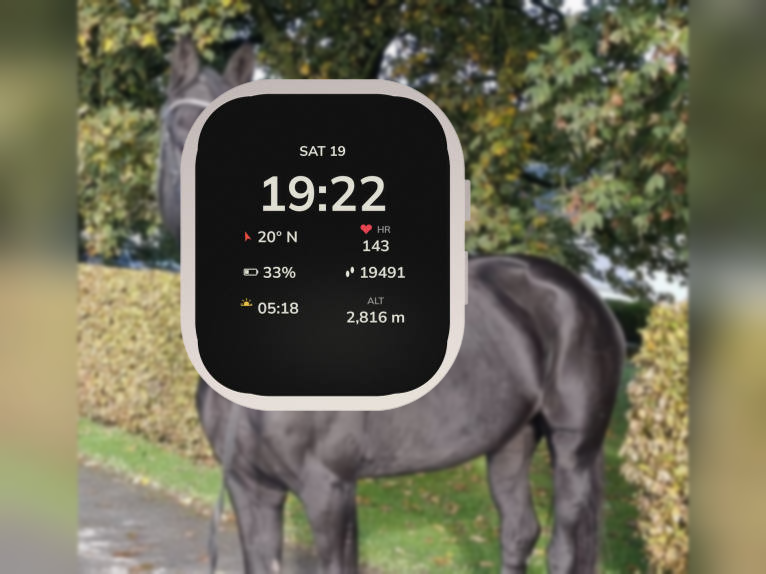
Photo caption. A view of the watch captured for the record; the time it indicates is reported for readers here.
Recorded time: 19:22
